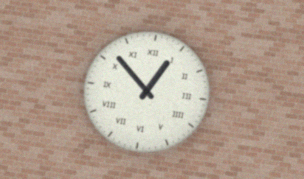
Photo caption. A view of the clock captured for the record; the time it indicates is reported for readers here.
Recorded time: 12:52
